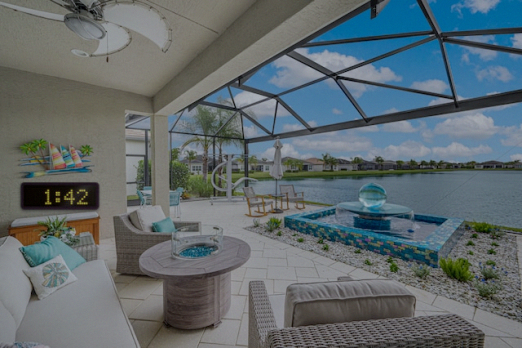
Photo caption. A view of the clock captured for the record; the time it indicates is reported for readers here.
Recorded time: 1:42
